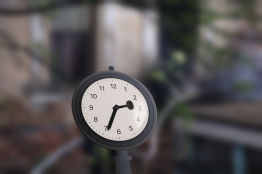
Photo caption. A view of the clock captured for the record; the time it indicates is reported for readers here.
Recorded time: 2:34
